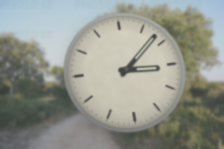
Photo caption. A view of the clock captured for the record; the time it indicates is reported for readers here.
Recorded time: 3:08
